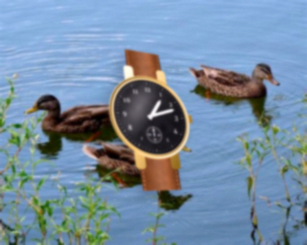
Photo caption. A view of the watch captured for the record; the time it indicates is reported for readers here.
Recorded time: 1:12
